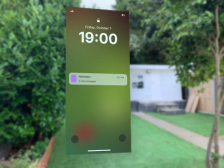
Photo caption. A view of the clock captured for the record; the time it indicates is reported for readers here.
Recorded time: 19:00
